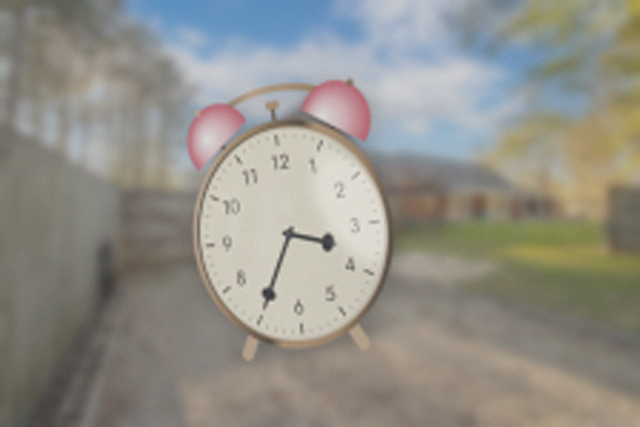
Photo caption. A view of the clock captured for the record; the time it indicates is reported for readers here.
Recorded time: 3:35
